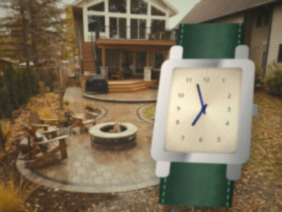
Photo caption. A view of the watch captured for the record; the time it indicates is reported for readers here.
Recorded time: 6:57
